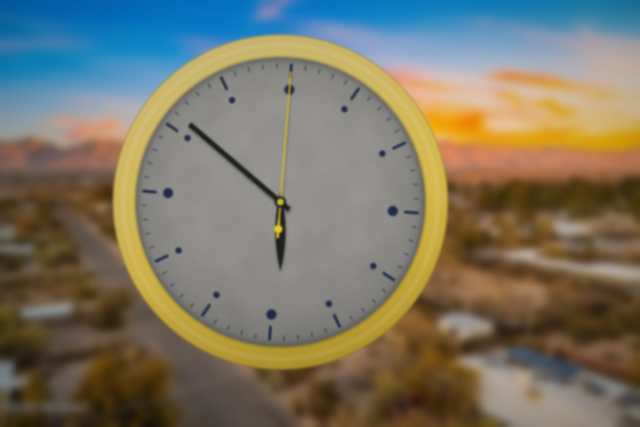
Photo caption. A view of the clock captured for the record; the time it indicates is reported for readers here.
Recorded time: 5:51:00
